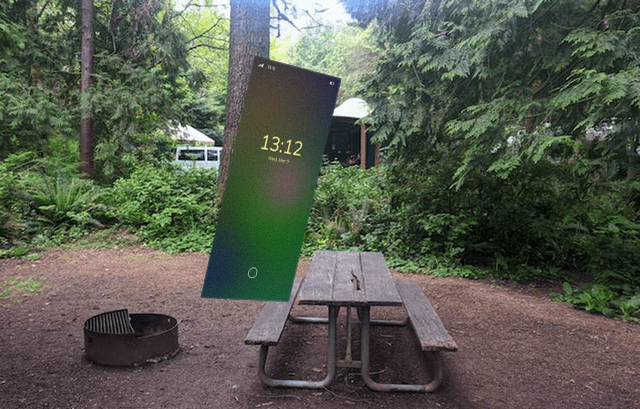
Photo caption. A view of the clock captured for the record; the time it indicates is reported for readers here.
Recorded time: 13:12
